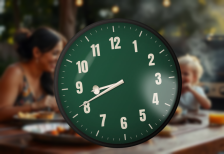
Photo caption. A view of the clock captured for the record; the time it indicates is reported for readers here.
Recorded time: 8:41
